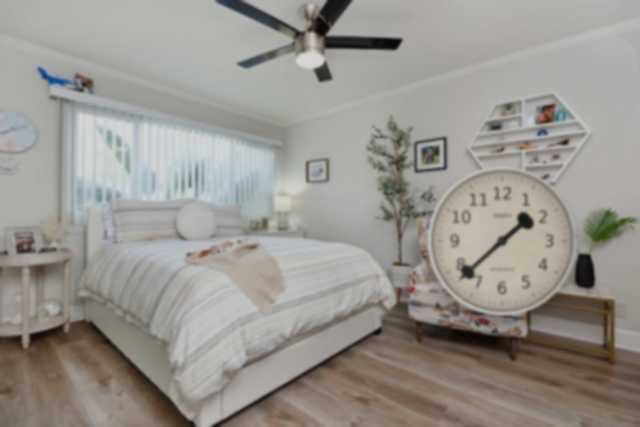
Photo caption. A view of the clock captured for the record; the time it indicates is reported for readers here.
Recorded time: 1:38
